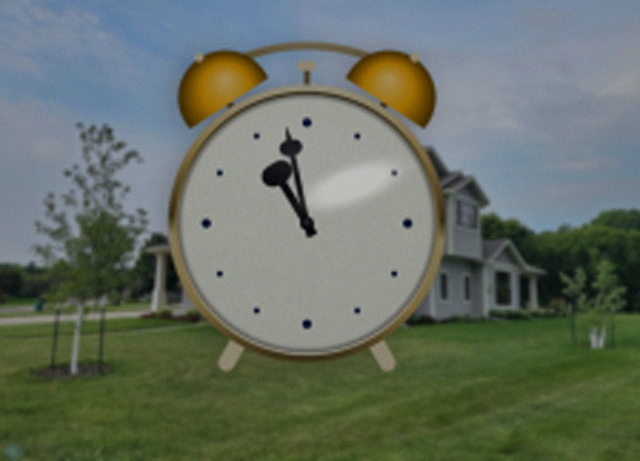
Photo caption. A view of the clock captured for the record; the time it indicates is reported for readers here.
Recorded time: 10:58
